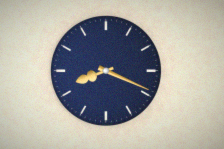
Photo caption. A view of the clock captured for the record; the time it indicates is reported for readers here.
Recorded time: 8:19
